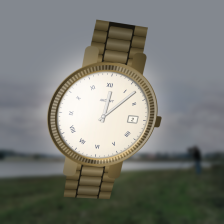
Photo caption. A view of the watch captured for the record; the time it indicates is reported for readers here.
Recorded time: 12:07
